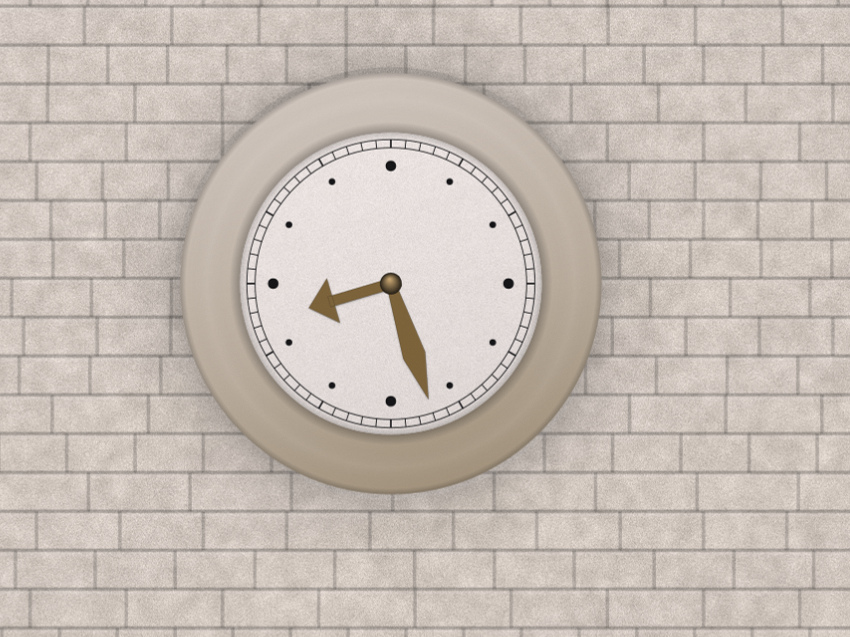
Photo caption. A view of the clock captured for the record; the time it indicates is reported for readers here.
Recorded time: 8:27
